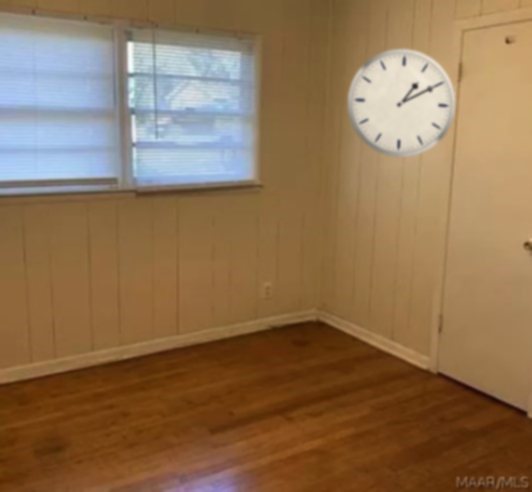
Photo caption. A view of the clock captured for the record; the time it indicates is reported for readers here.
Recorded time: 1:10
